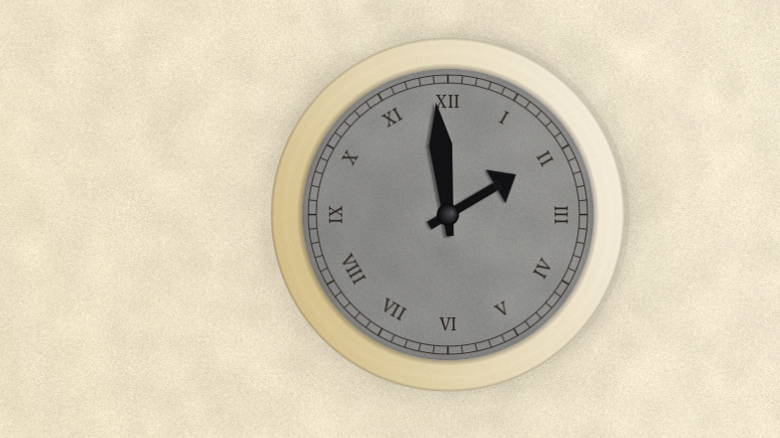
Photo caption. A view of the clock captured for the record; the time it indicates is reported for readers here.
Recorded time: 1:59
